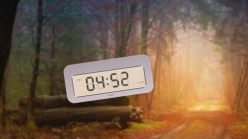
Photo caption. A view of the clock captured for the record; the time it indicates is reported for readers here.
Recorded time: 4:52
